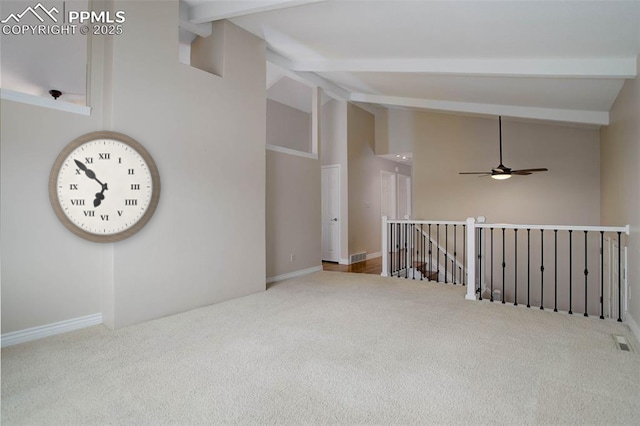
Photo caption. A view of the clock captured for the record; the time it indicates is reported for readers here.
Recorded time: 6:52
